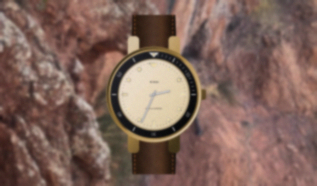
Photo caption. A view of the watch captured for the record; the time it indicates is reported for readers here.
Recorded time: 2:34
